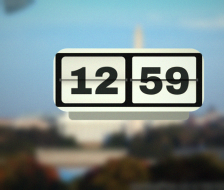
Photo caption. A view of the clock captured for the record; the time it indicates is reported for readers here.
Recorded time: 12:59
